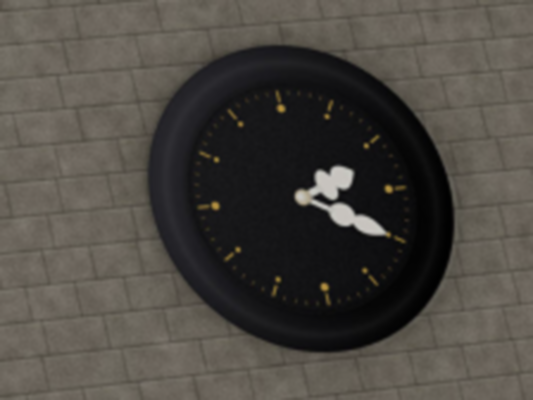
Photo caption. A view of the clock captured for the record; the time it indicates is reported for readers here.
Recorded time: 2:20
